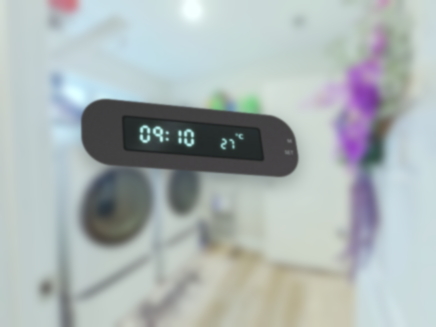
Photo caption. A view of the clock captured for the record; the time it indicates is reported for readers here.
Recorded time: 9:10
